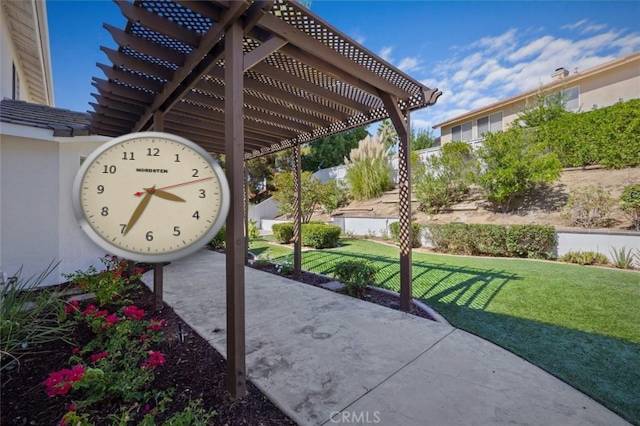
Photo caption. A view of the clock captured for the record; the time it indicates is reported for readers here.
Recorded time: 3:34:12
